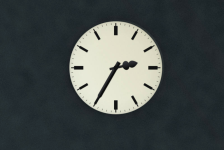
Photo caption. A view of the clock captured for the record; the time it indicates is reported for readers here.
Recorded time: 2:35
